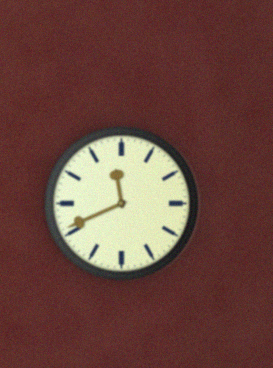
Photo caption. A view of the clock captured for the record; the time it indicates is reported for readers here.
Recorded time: 11:41
